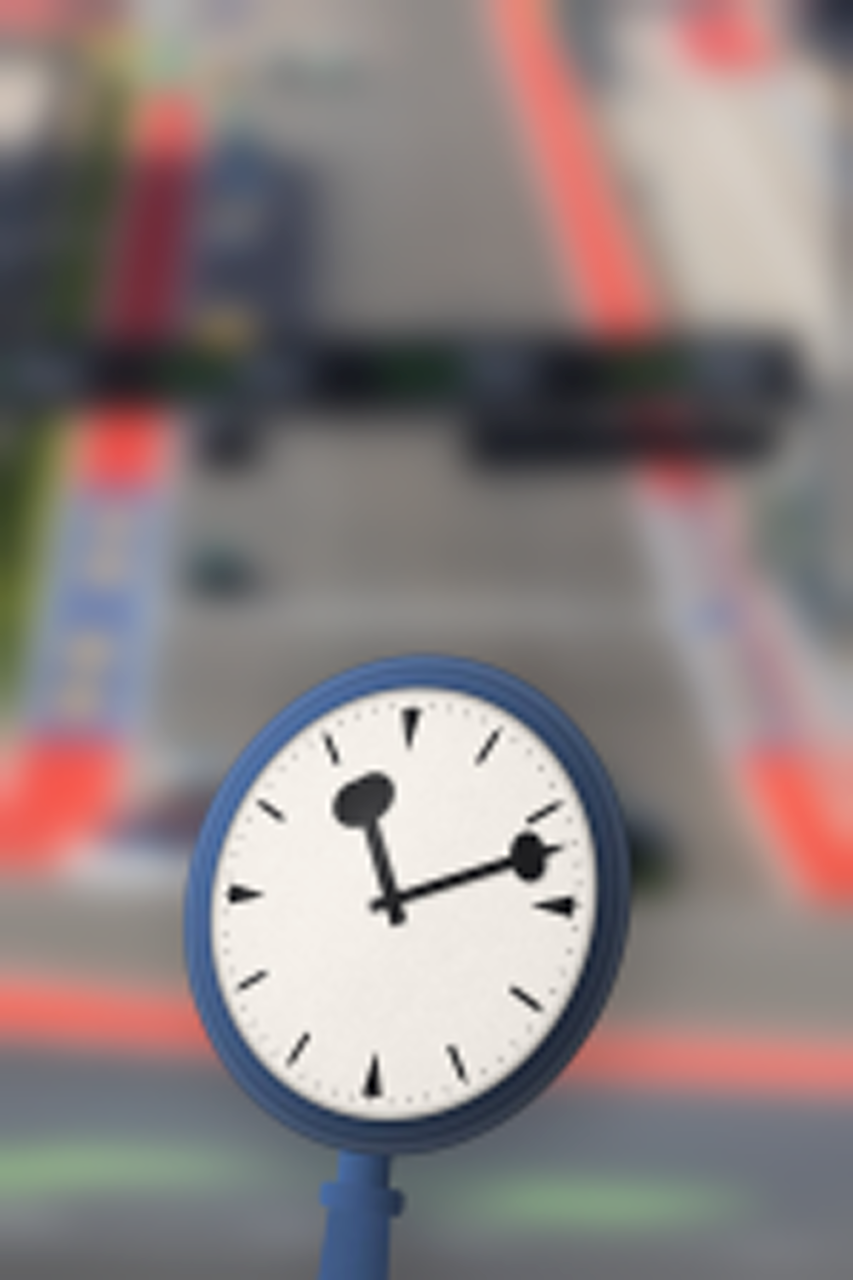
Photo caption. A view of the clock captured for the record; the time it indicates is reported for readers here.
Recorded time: 11:12
